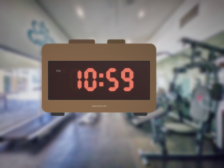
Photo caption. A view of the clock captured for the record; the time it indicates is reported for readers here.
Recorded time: 10:59
